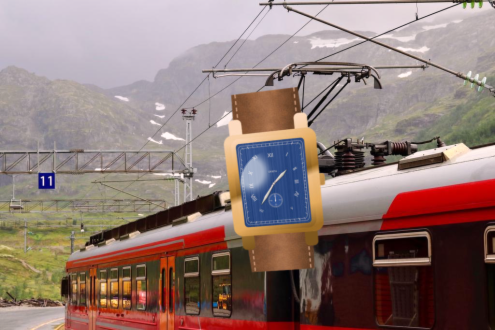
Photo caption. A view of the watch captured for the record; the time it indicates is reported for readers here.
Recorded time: 1:36
